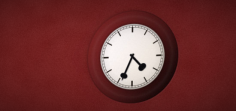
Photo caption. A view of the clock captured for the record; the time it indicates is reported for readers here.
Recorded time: 4:34
